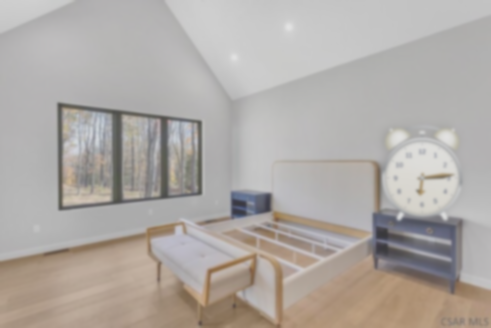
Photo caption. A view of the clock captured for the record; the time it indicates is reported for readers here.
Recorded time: 6:14
